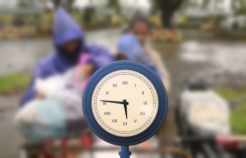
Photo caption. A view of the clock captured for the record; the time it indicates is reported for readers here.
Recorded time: 5:46
